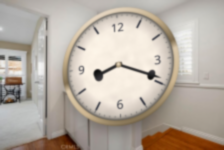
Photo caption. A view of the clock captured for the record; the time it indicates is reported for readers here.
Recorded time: 8:19
